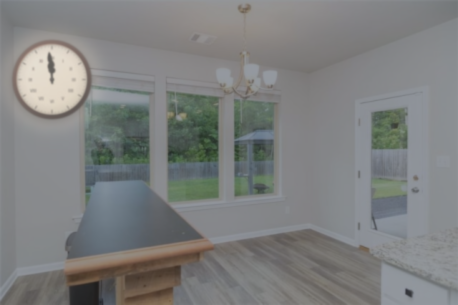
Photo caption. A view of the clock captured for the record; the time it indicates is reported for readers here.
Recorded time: 11:59
